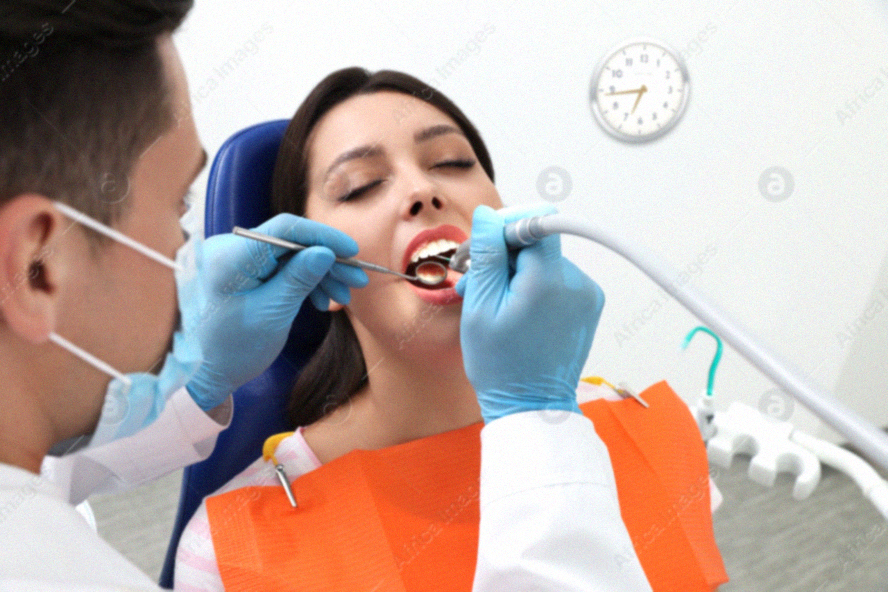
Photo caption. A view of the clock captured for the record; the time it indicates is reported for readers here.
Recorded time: 6:44
